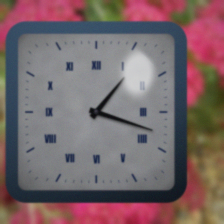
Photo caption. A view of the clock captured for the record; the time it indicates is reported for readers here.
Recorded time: 1:18
